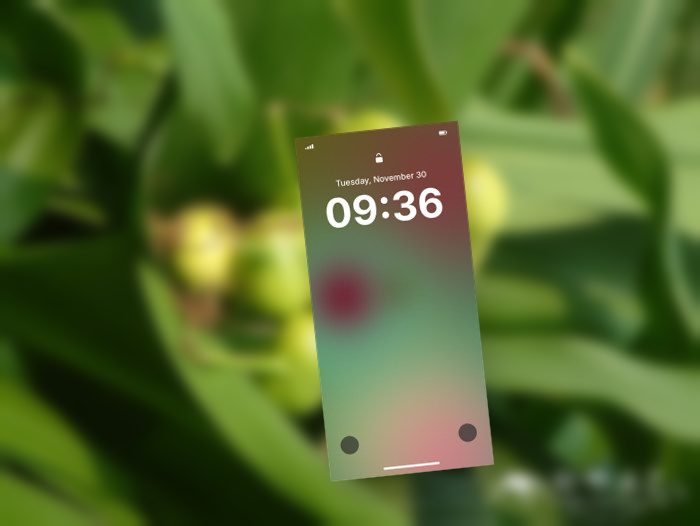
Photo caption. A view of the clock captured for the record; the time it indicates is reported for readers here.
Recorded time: 9:36
